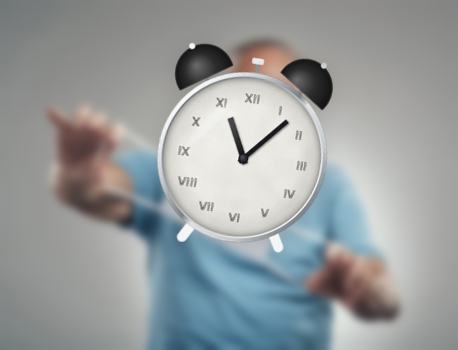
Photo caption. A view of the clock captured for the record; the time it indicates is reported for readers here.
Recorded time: 11:07
